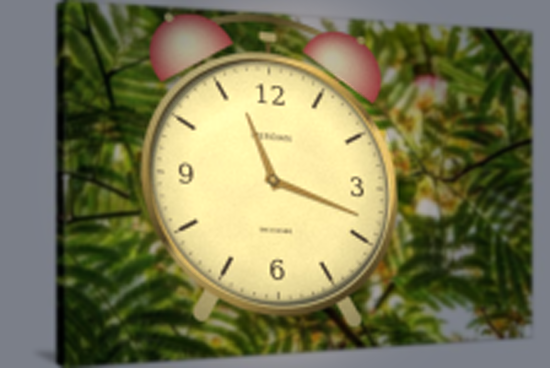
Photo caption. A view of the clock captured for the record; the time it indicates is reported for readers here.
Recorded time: 11:18
